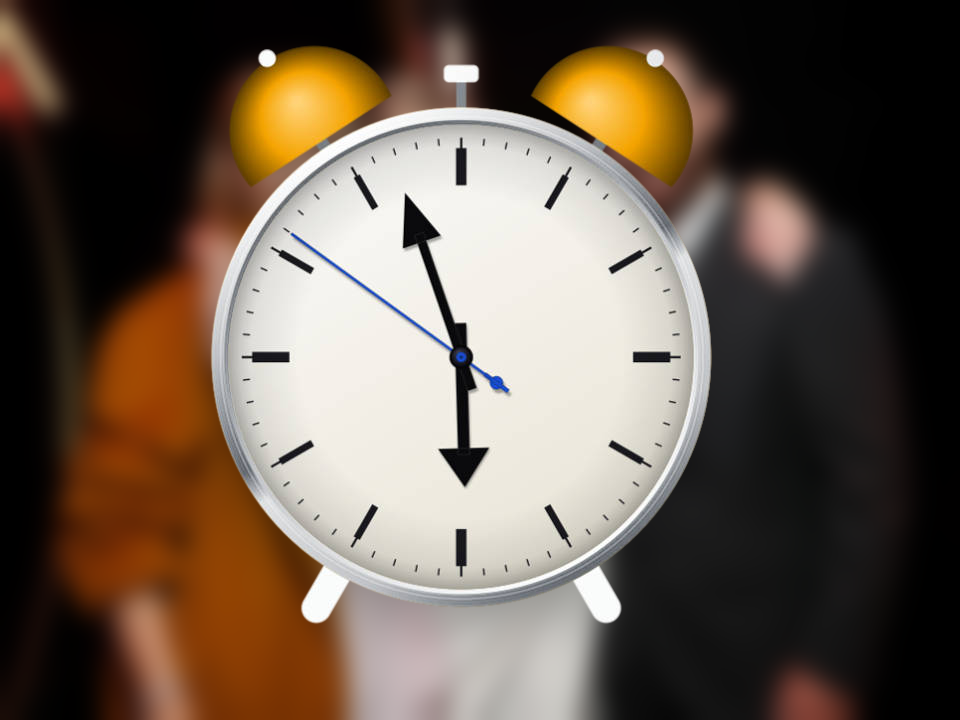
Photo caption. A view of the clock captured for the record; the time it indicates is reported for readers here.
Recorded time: 5:56:51
